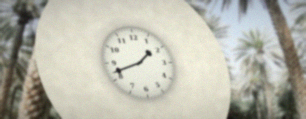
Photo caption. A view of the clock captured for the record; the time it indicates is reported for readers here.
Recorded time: 1:42
